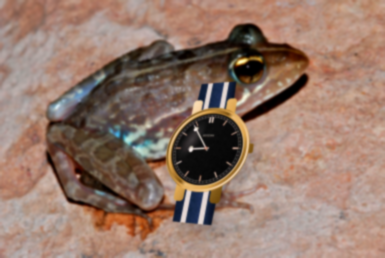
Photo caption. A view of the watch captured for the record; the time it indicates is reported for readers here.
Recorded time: 8:54
